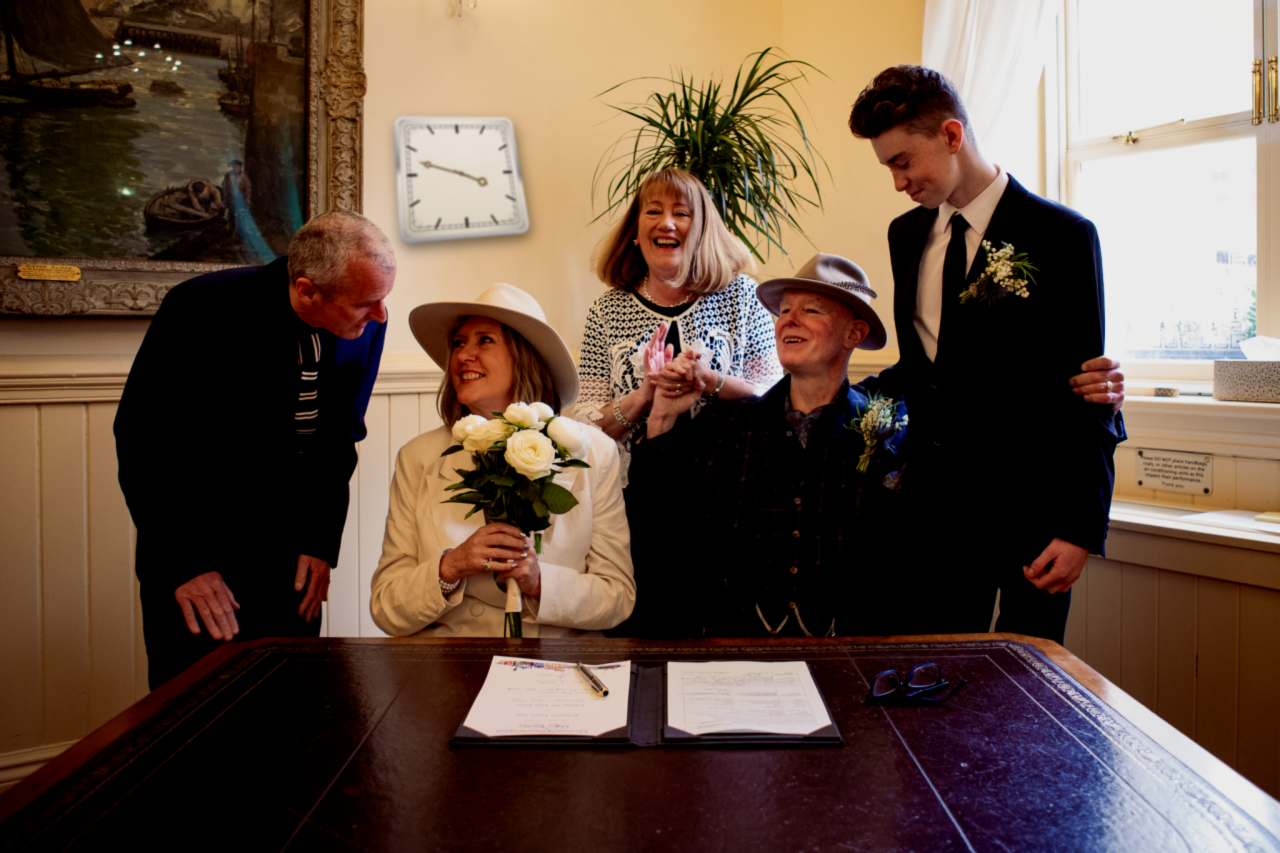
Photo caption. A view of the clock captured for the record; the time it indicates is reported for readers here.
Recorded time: 3:48
